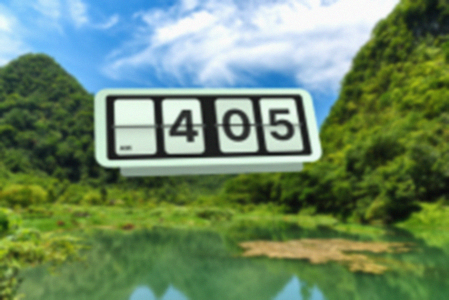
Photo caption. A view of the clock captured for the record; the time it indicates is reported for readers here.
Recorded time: 4:05
